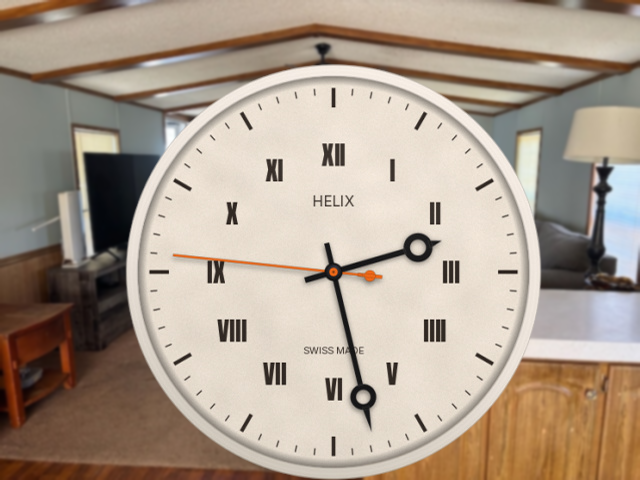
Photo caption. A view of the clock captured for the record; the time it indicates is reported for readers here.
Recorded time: 2:27:46
